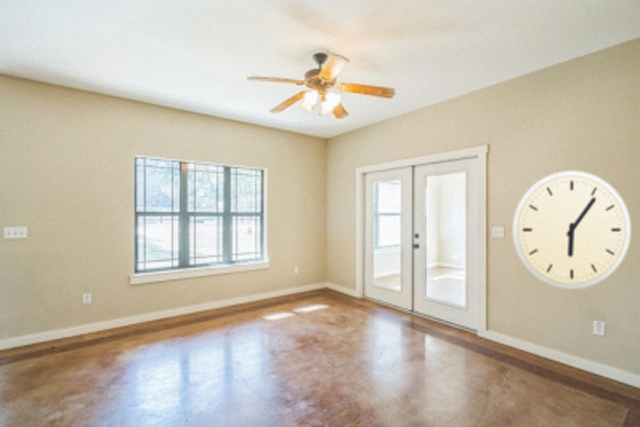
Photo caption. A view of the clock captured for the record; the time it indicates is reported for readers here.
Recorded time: 6:06
